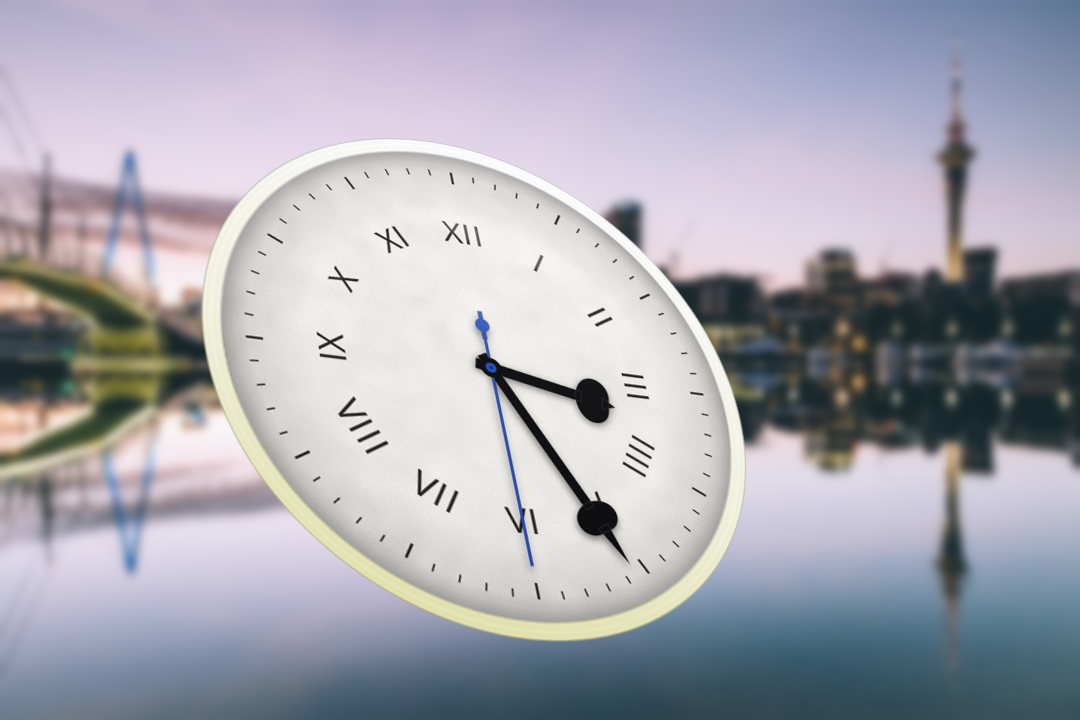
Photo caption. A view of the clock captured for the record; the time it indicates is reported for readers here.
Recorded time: 3:25:30
